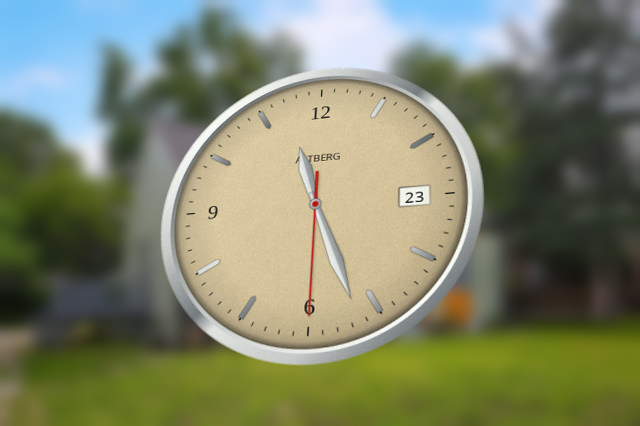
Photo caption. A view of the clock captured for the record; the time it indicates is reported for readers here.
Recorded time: 11:26:30
